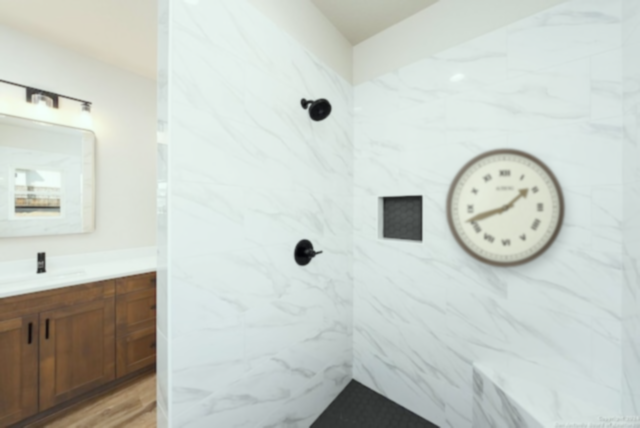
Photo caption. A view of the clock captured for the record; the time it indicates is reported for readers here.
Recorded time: 1:42
